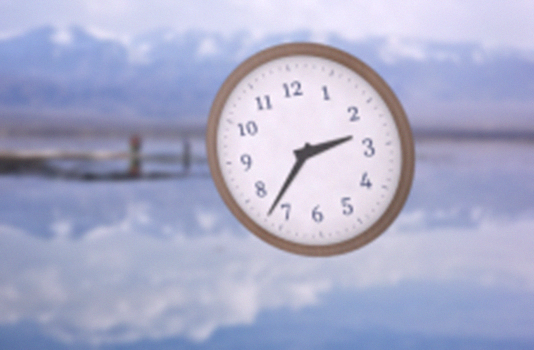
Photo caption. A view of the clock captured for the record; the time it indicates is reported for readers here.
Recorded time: 2:37
